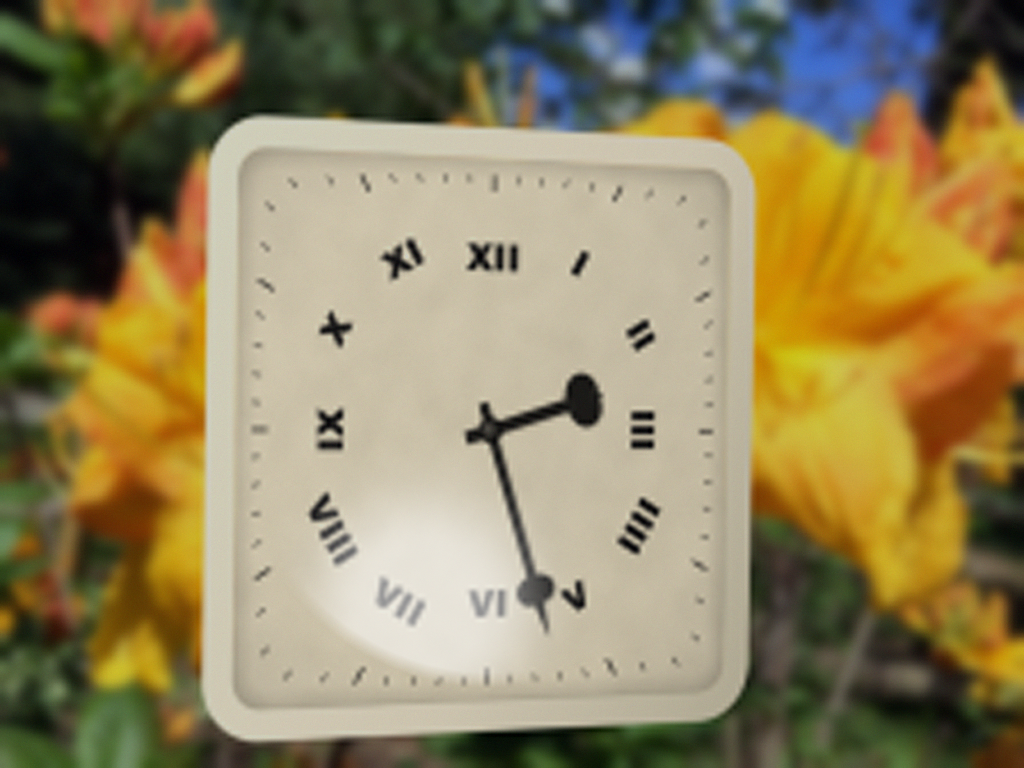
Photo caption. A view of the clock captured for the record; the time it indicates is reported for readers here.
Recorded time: 2:27
